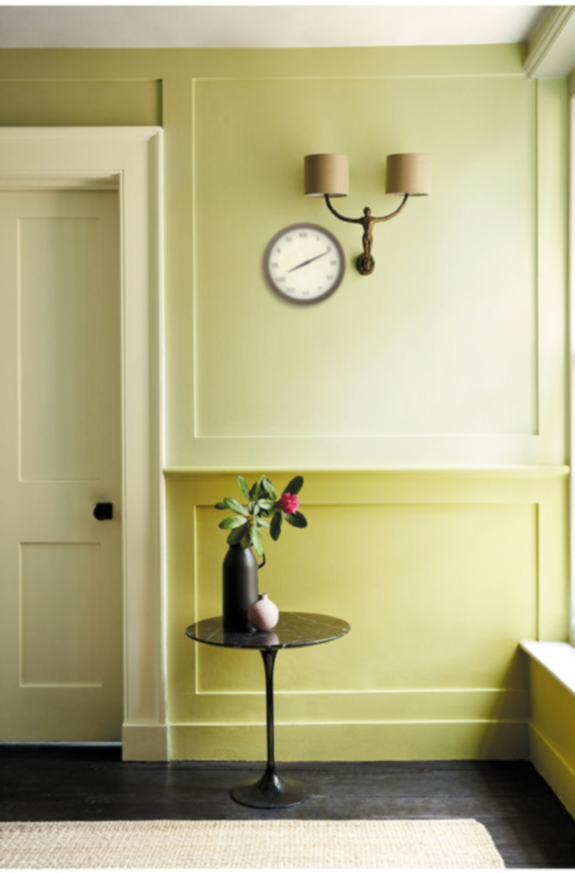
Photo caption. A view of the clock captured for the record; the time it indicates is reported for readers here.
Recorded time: 8:11
